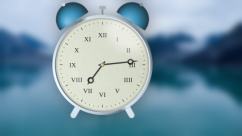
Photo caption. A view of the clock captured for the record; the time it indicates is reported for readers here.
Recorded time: 7:14
